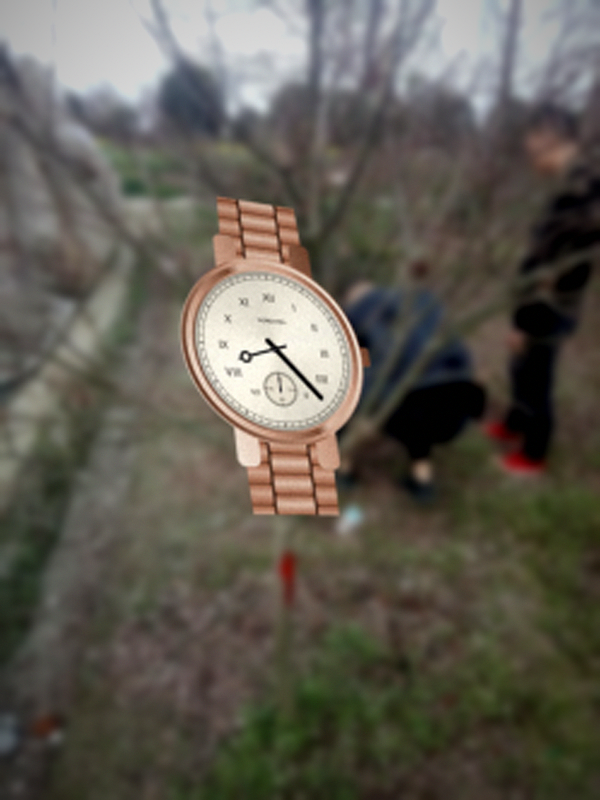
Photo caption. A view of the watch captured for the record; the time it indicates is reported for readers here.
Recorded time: 8:23
